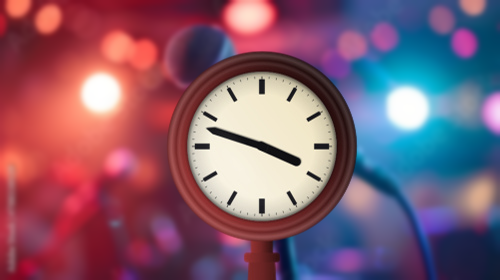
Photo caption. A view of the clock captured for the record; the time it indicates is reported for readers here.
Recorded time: 3:48
